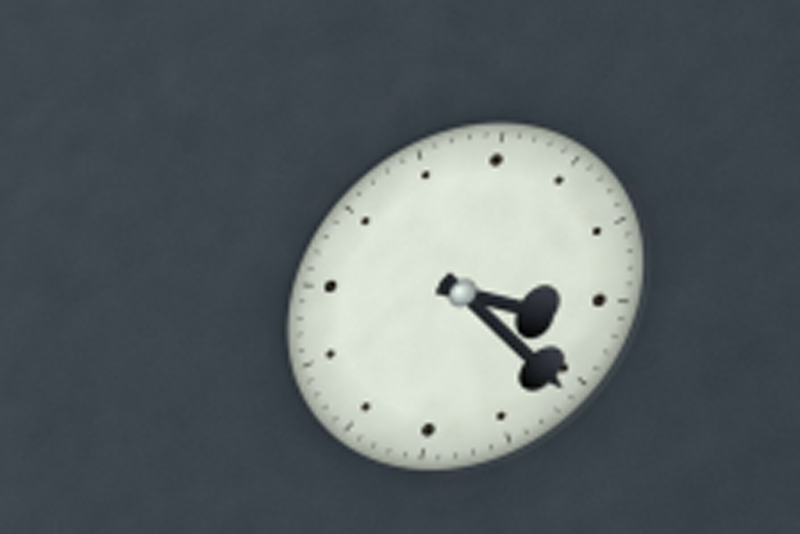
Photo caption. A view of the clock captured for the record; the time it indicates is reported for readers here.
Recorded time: 3:21
